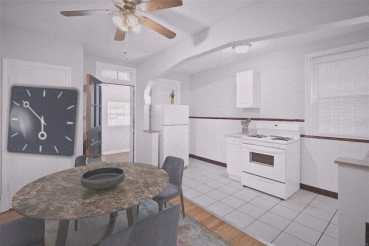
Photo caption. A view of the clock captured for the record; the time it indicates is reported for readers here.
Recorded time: 5:52
